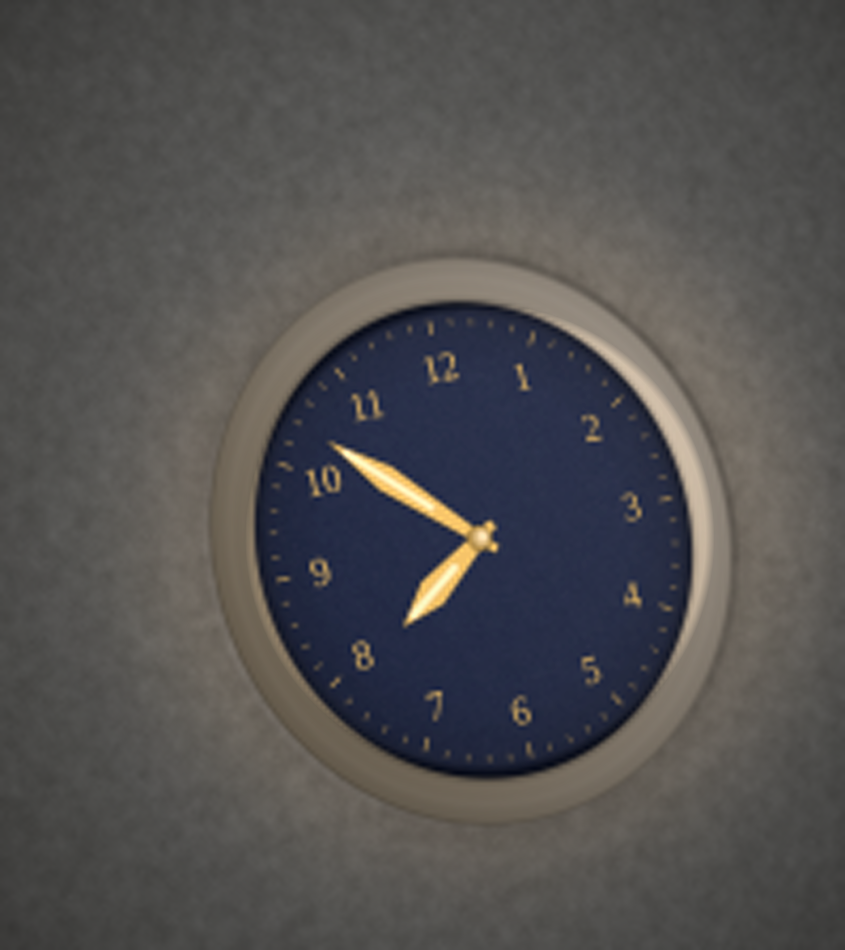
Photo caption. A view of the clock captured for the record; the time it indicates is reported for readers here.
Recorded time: 7:52
